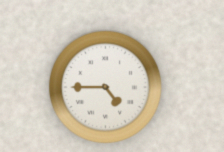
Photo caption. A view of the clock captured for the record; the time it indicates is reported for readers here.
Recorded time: 4:45
